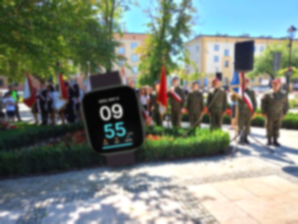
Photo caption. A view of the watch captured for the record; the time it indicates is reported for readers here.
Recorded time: 9:55
